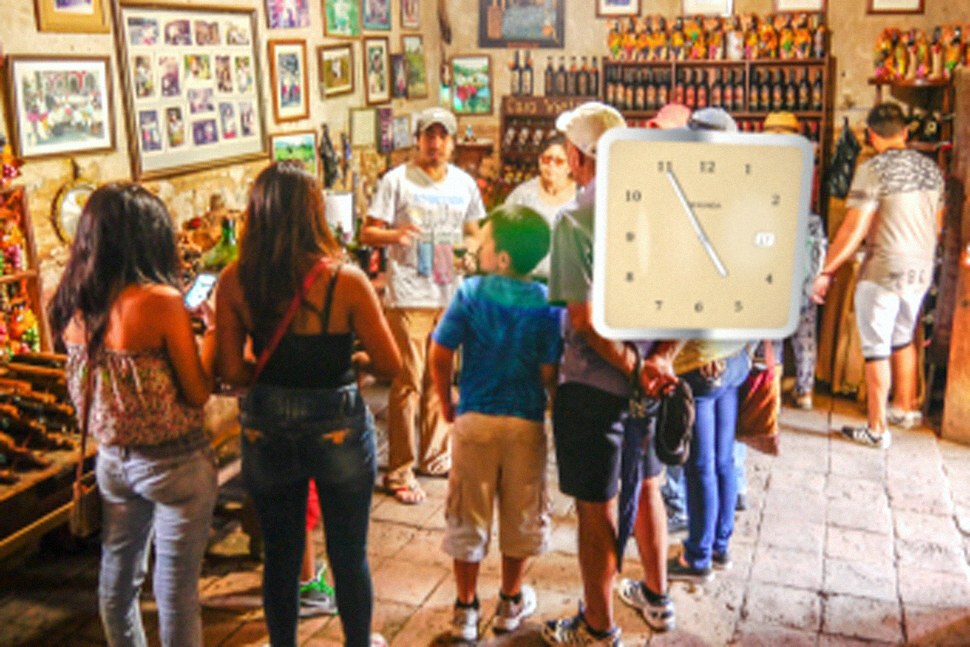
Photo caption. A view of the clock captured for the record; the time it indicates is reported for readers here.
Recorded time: 4:55
